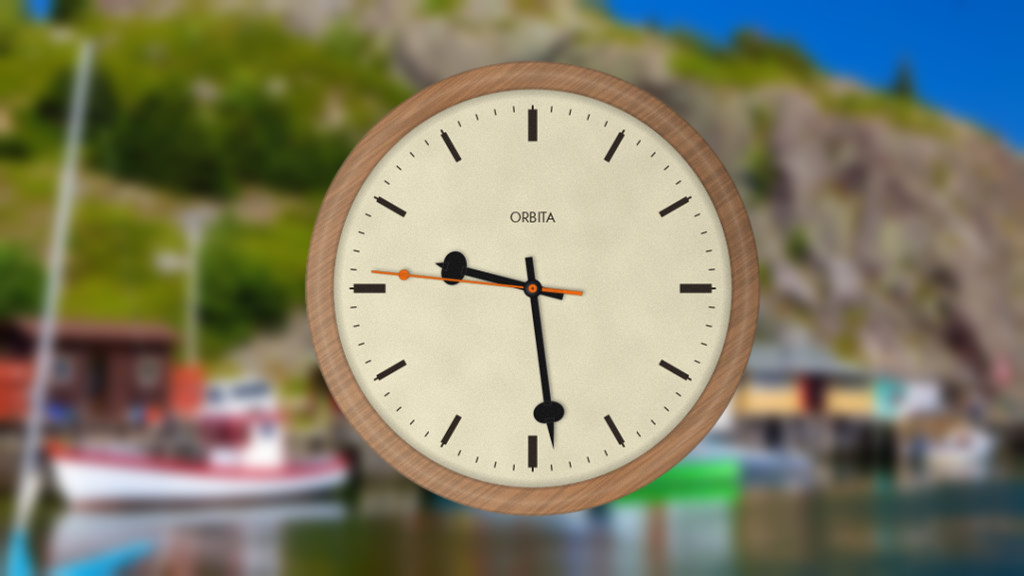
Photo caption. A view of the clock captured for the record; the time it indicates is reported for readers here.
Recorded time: 9:28:46
